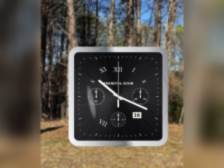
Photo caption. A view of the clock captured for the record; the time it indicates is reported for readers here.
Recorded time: 10:19
